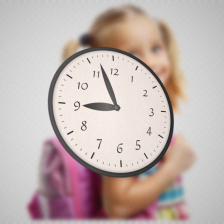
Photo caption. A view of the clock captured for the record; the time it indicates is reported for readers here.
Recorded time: 8:57
